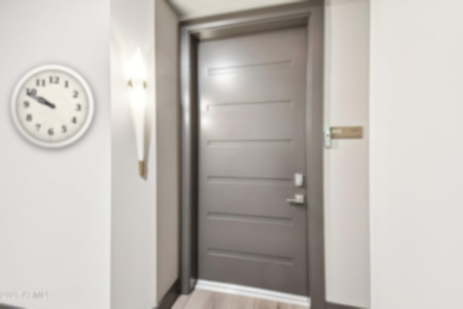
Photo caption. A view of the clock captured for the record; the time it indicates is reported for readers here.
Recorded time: 9:49
